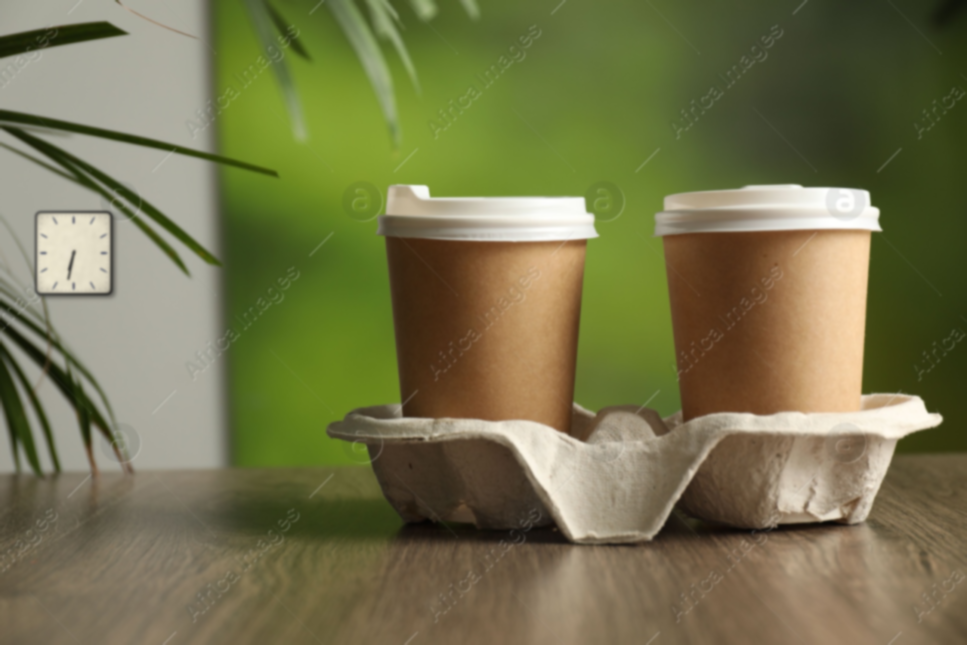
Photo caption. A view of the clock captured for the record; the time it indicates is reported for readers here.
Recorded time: 6:32
